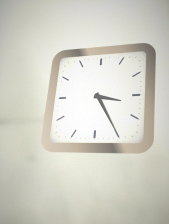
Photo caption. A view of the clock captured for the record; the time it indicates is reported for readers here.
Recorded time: 3:25
